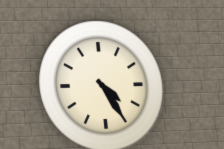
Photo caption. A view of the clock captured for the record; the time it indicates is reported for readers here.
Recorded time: 4:25
